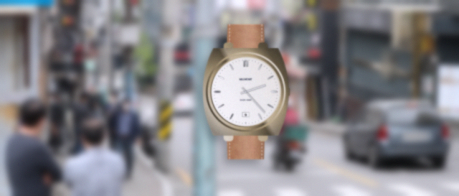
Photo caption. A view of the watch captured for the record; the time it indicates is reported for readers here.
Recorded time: 2:23
